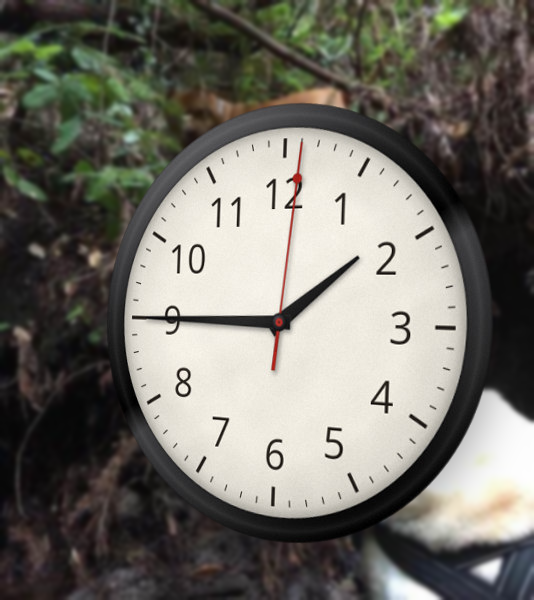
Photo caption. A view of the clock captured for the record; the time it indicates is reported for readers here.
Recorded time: 1:45:01
